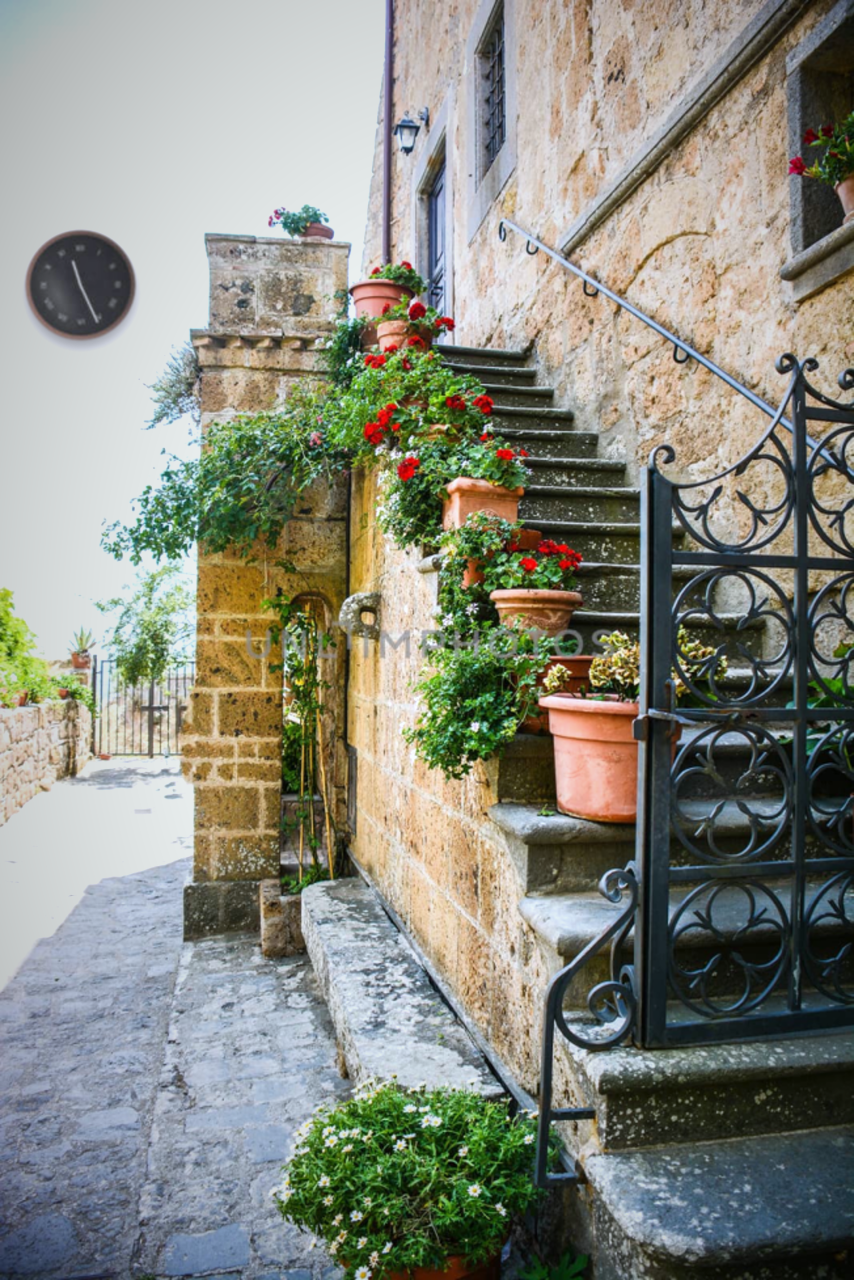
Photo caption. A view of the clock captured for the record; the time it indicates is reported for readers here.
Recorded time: 11:26
